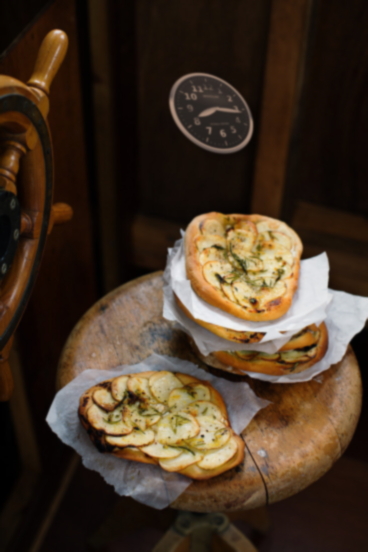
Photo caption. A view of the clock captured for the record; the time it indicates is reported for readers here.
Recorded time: 8:16
